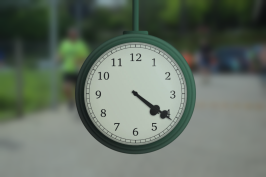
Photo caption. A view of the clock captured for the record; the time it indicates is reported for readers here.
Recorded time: 4:21
